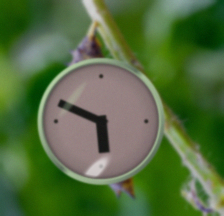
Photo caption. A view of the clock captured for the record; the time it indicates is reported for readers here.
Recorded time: 5:49
